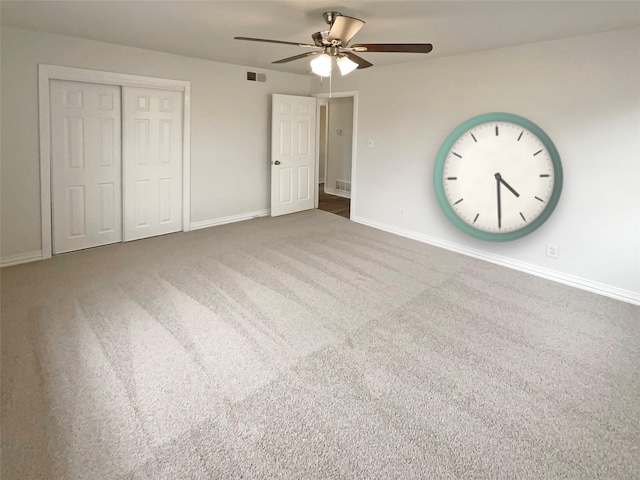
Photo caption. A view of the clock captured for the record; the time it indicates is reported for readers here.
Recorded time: 4:30
